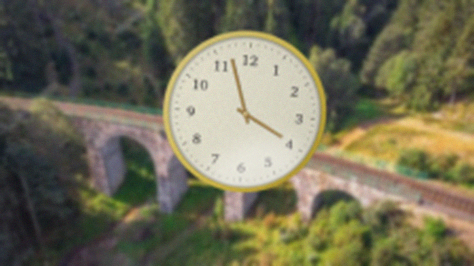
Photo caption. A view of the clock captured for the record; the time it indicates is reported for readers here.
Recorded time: 3:57
